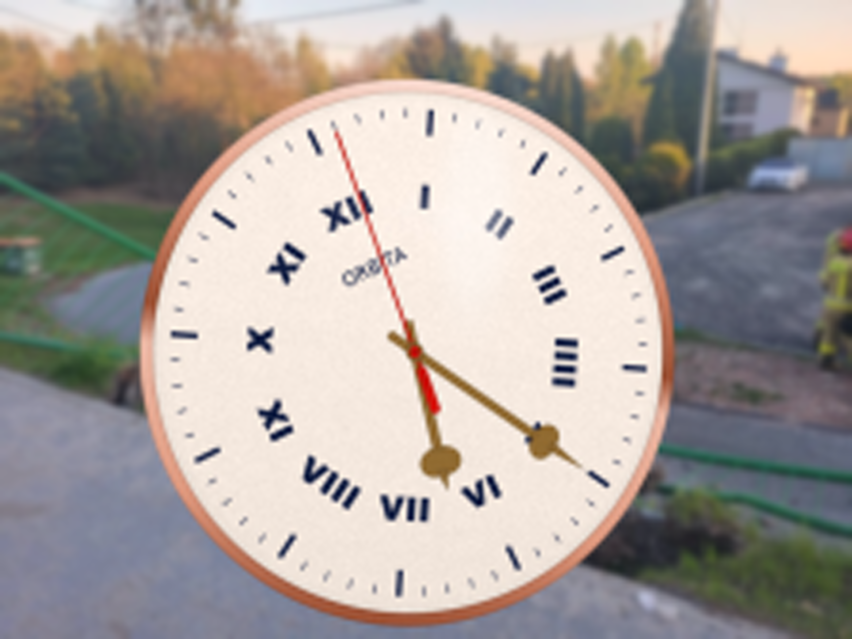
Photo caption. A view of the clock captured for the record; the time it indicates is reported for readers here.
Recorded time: 6:25:01
